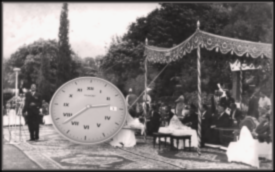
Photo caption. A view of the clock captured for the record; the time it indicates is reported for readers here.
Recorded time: 2:38
